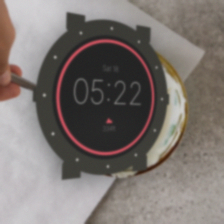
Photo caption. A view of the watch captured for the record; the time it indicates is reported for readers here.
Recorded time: 5:22
